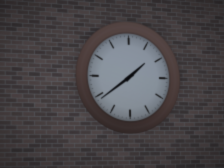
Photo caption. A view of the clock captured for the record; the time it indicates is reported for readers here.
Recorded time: 1:39
